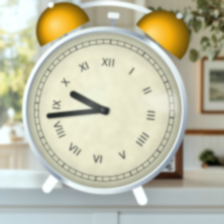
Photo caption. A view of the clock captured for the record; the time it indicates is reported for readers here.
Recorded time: 9:43
